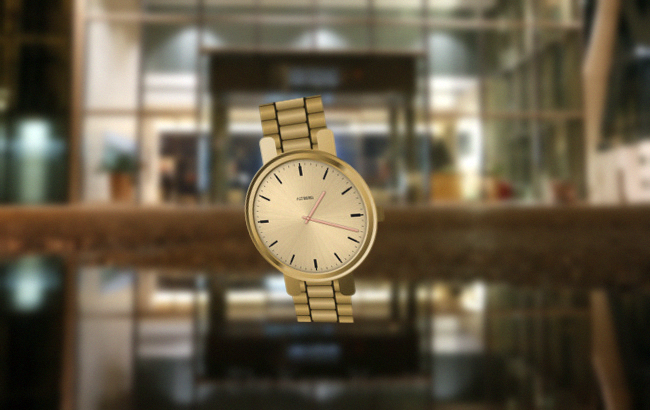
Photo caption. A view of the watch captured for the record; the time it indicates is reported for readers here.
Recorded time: 1:18
